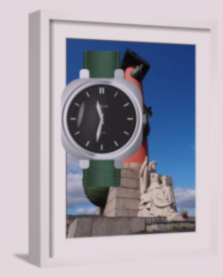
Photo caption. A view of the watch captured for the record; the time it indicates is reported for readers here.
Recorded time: 11:32
